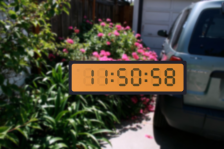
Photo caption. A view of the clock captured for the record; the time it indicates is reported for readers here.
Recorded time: 11:50:58
